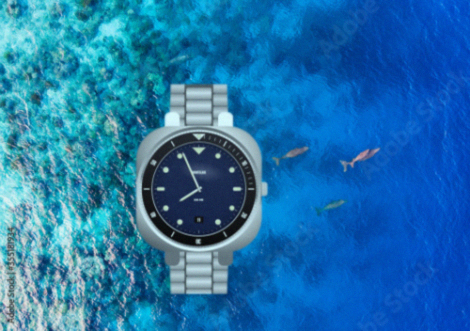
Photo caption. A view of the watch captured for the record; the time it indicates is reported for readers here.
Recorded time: 7:56
